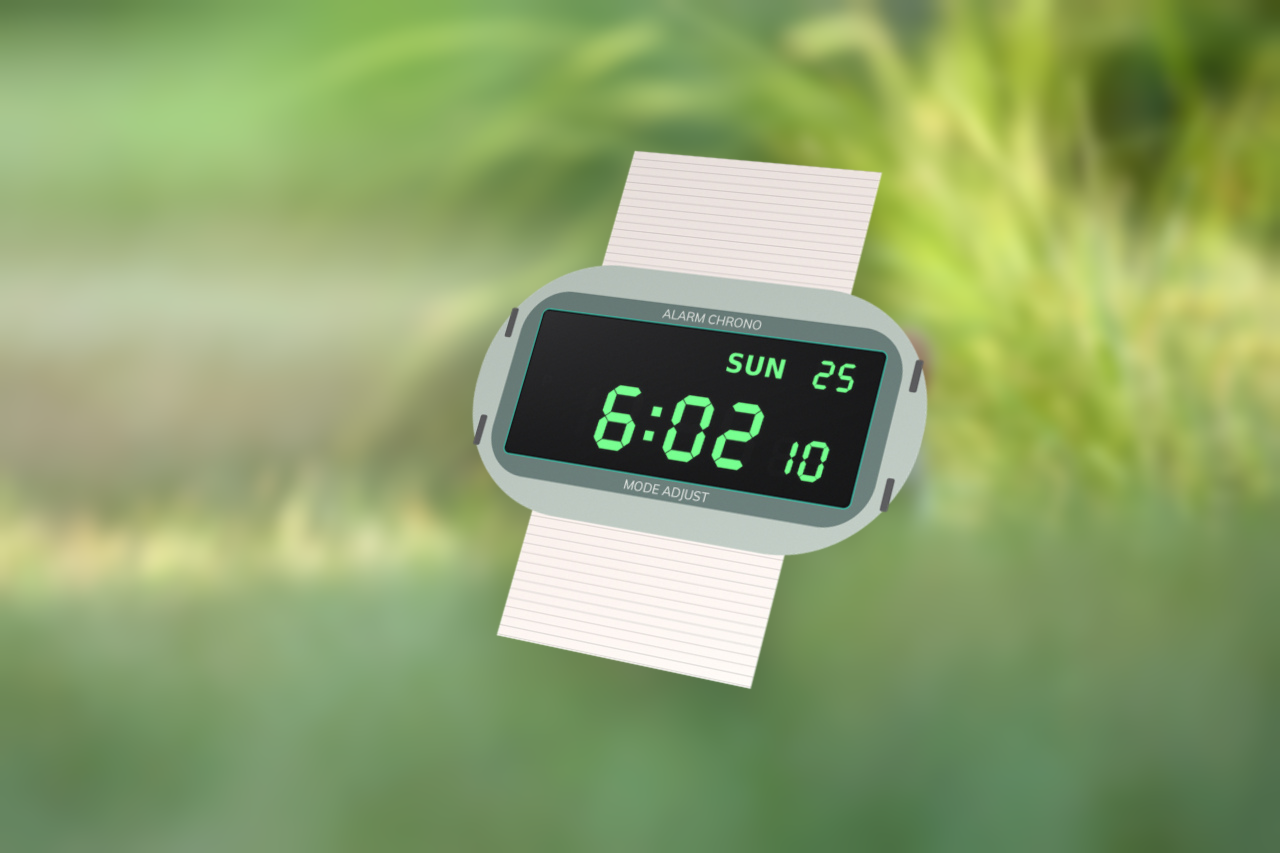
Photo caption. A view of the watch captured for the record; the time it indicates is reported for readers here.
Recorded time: 6:02:10
